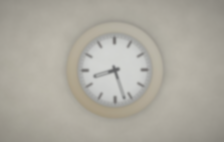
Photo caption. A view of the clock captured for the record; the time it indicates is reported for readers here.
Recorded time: 8:27
